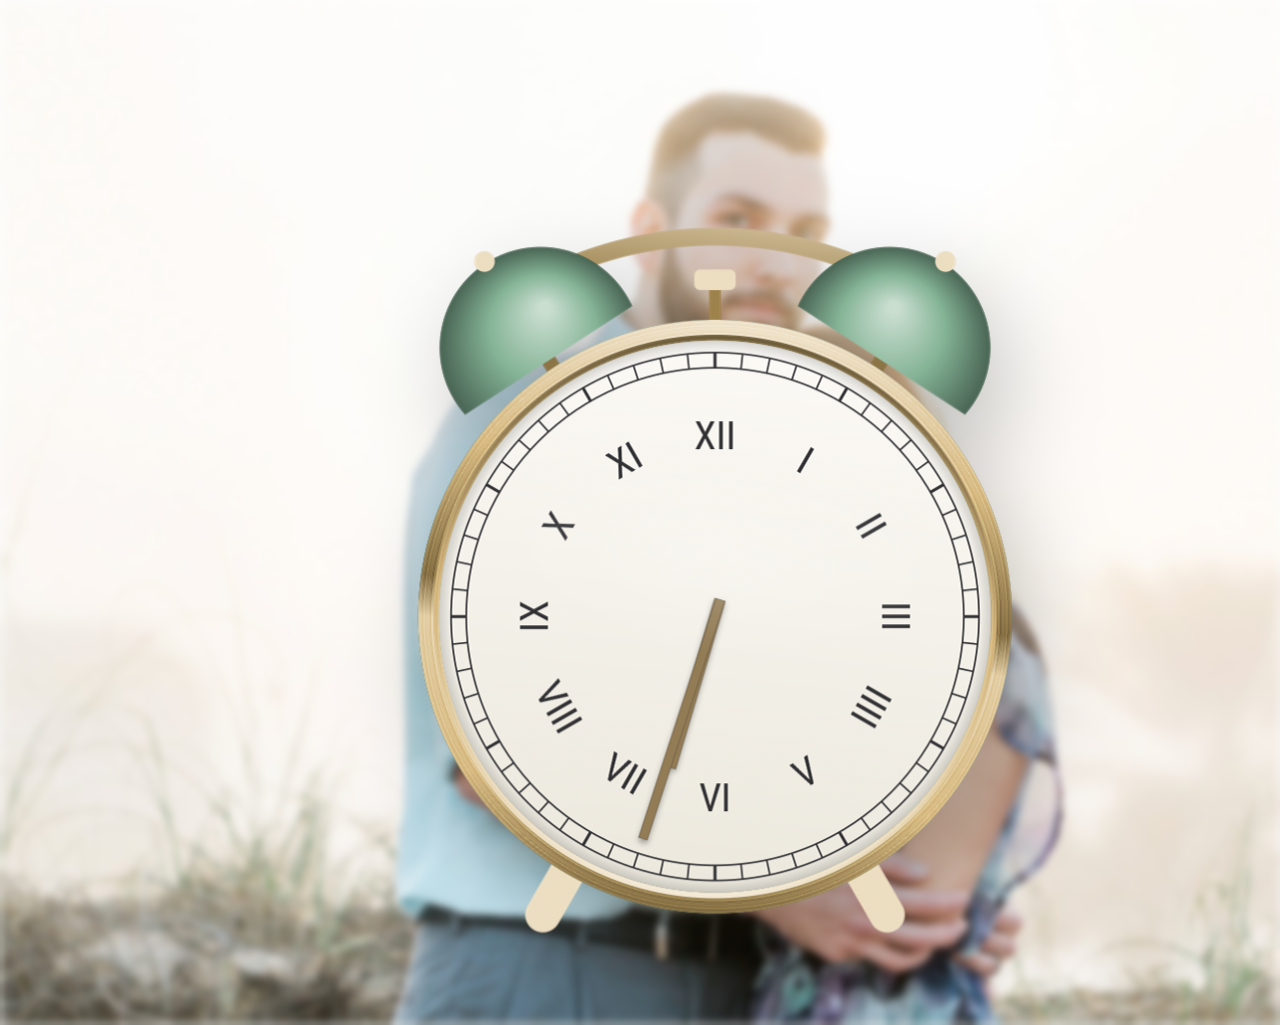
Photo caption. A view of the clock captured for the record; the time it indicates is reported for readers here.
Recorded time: 6:33
